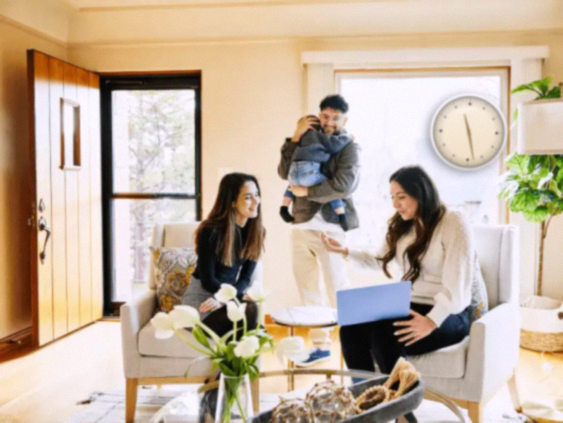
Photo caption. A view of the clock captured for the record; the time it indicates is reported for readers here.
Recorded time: 11:28
